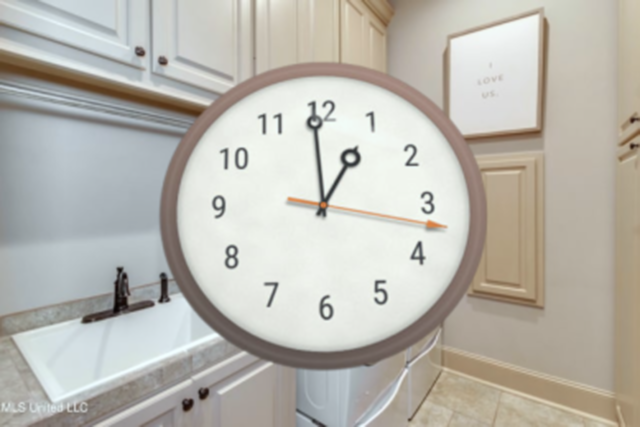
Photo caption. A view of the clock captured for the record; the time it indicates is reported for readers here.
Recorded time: 12:59:17
